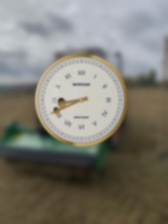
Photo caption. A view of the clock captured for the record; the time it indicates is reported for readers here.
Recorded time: 8:41
